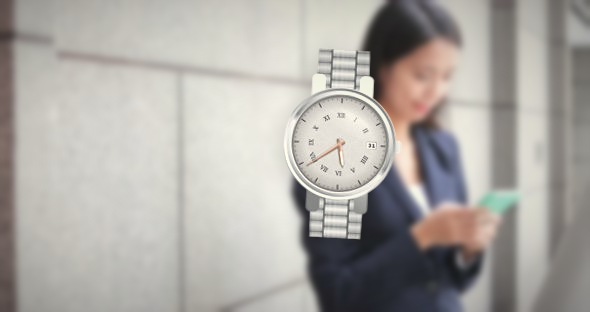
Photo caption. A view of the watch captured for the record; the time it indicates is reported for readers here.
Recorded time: 5:39
